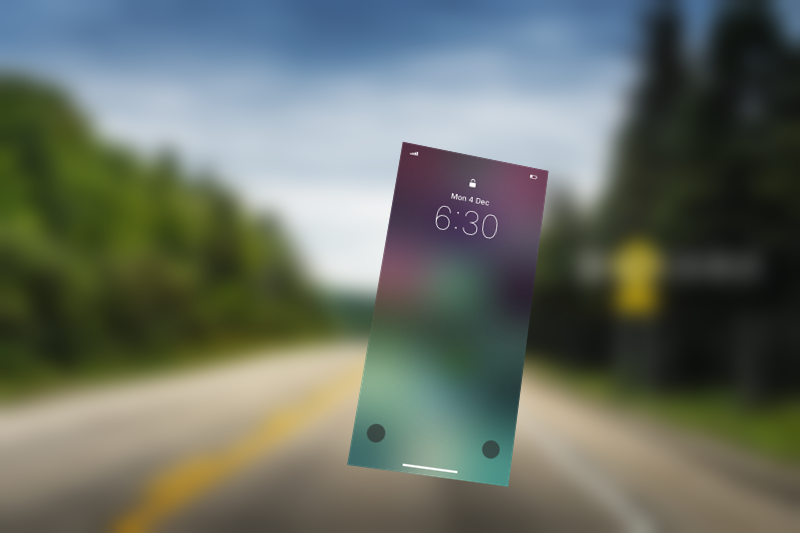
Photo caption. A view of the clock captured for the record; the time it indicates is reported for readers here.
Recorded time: 6:30
